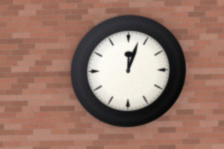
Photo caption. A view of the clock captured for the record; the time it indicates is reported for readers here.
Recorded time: 12:03
